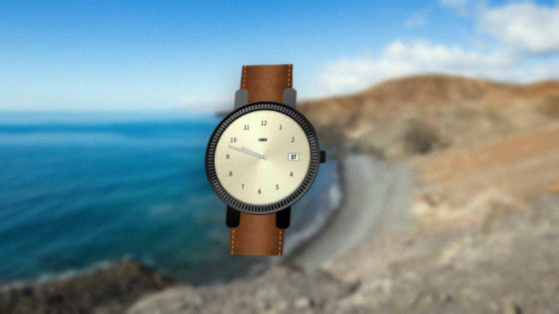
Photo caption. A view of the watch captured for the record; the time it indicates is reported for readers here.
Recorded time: 9:48
